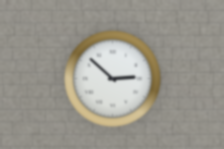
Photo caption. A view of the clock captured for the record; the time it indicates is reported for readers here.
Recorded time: 2:52
